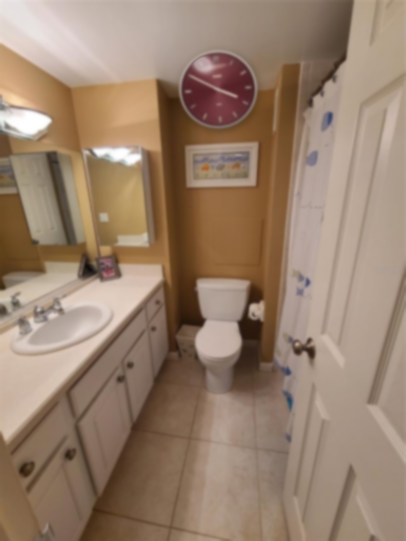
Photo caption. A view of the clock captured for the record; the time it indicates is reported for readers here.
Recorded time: 3:50
